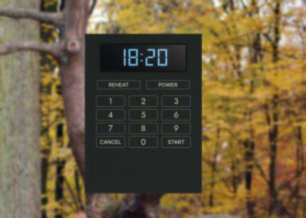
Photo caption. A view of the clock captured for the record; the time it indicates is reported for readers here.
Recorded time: 18:20
